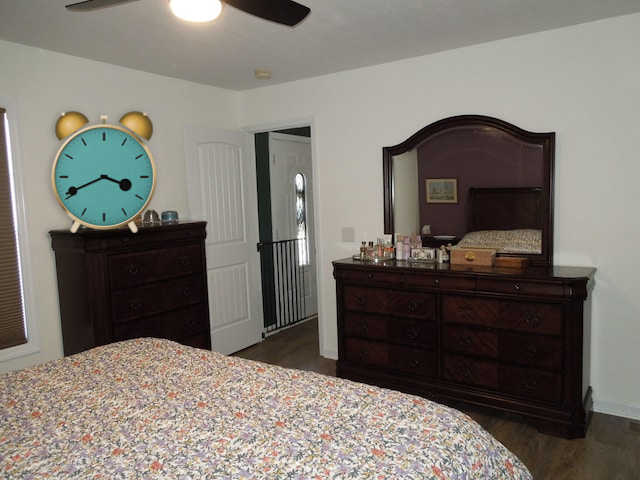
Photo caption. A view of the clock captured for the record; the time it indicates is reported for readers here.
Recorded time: 3:41
